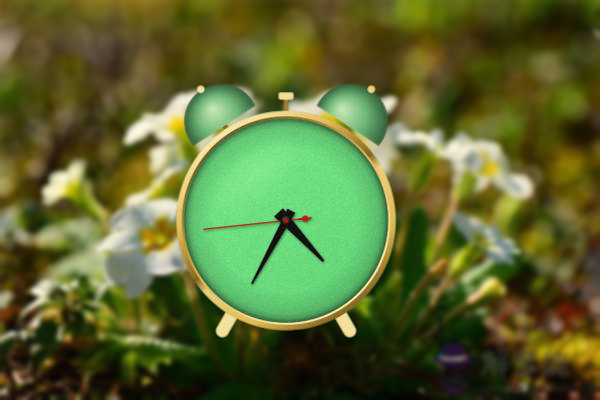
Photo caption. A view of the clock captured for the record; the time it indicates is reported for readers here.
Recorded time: 4:34:44
